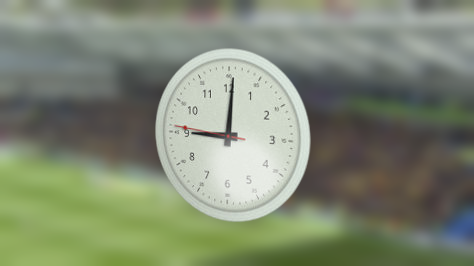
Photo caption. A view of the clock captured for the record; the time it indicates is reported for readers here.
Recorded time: 9:00:46
